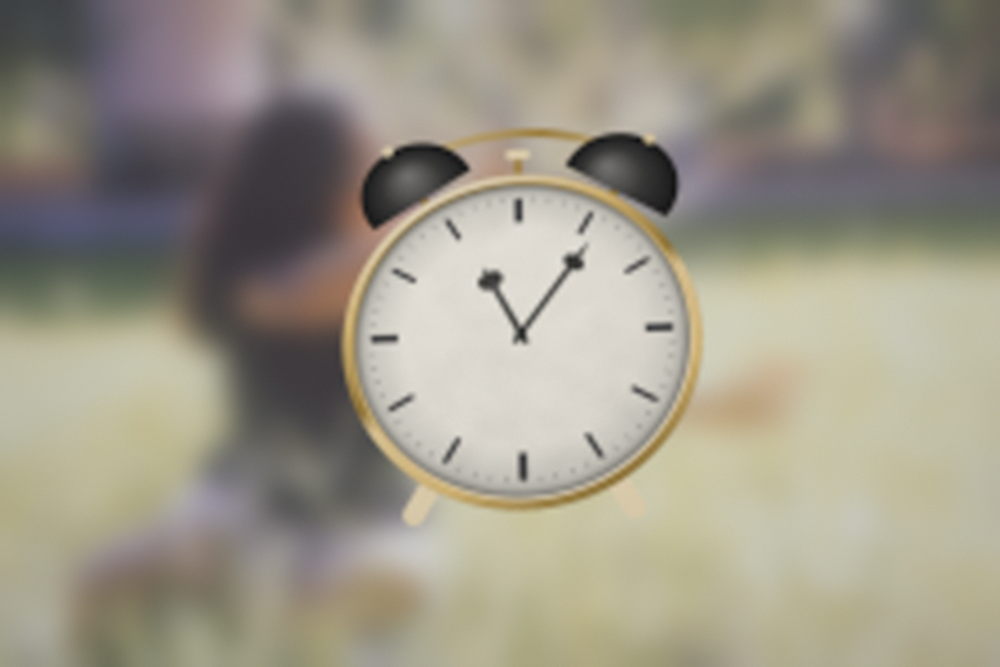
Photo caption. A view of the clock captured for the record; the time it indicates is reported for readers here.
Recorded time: 11:06
